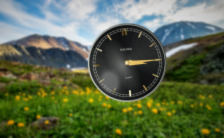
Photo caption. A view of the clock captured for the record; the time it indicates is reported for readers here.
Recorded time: 3:15
